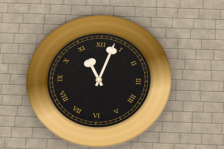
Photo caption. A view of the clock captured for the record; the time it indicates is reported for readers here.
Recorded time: 11:03
